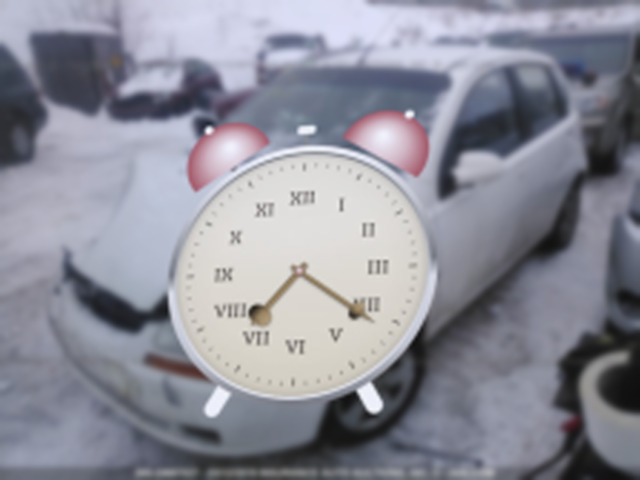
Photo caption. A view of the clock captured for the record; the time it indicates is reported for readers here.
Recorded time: 7:21
